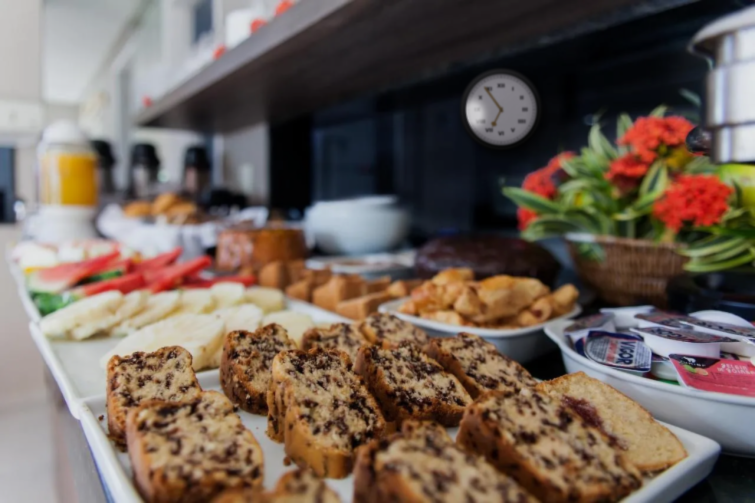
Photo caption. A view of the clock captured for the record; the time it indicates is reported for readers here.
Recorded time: 6:54
